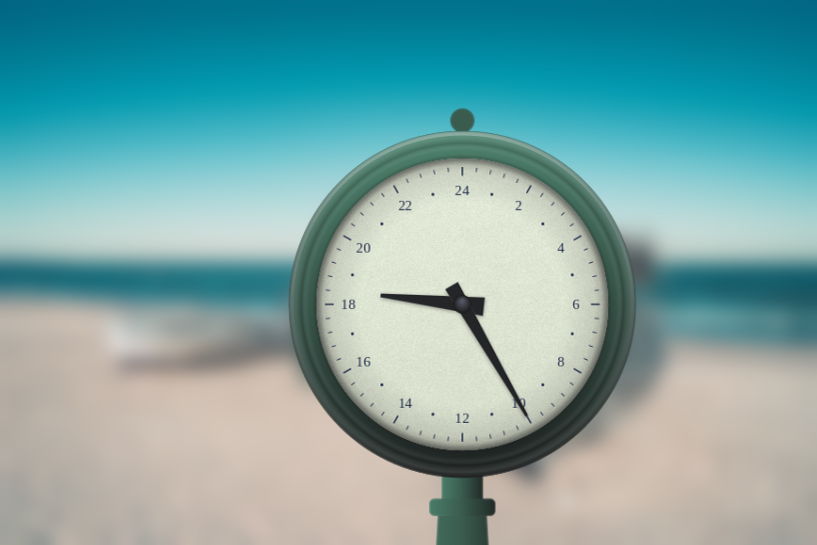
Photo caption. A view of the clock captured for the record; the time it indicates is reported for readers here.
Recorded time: 18:25
